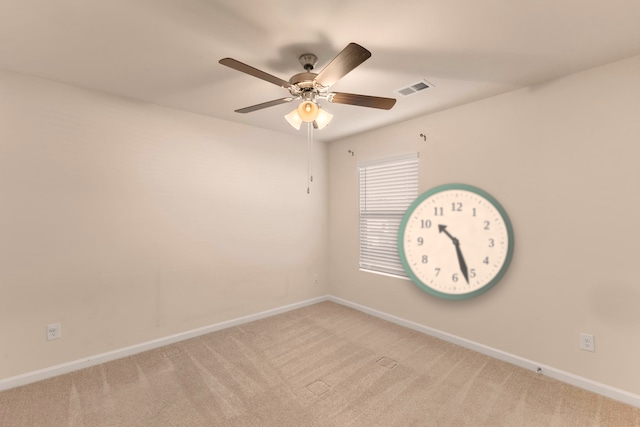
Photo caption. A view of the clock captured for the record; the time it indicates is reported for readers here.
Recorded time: 10:27
